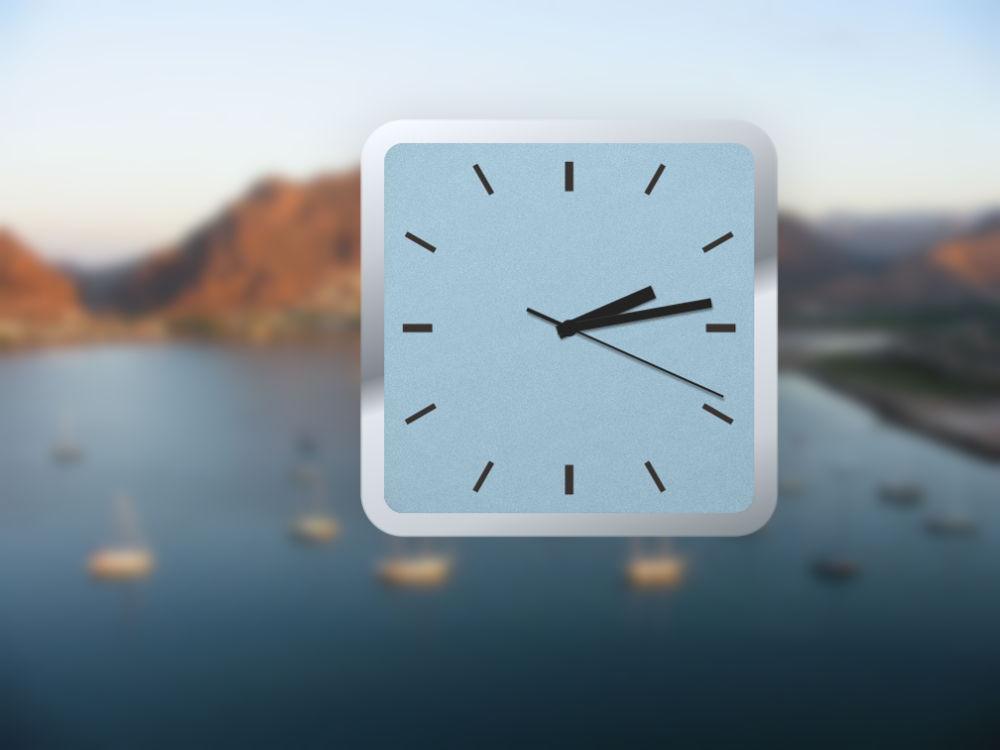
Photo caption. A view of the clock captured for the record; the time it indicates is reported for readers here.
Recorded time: 2:13:19
